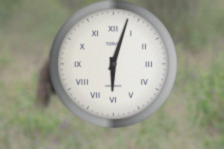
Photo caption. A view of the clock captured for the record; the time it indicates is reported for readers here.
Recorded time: 6:03
